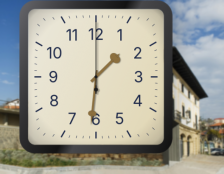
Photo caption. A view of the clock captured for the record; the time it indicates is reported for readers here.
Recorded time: 1:31:00
